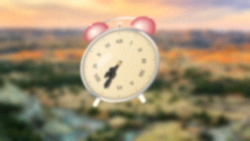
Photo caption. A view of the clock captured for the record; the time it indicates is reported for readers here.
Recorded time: 7:35
